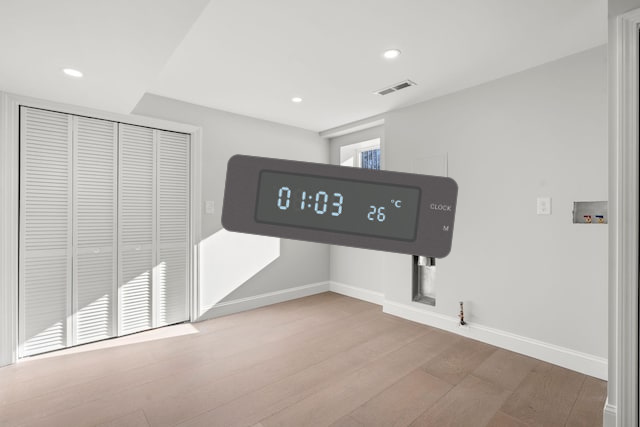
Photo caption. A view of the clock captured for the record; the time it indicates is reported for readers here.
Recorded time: 1:03
